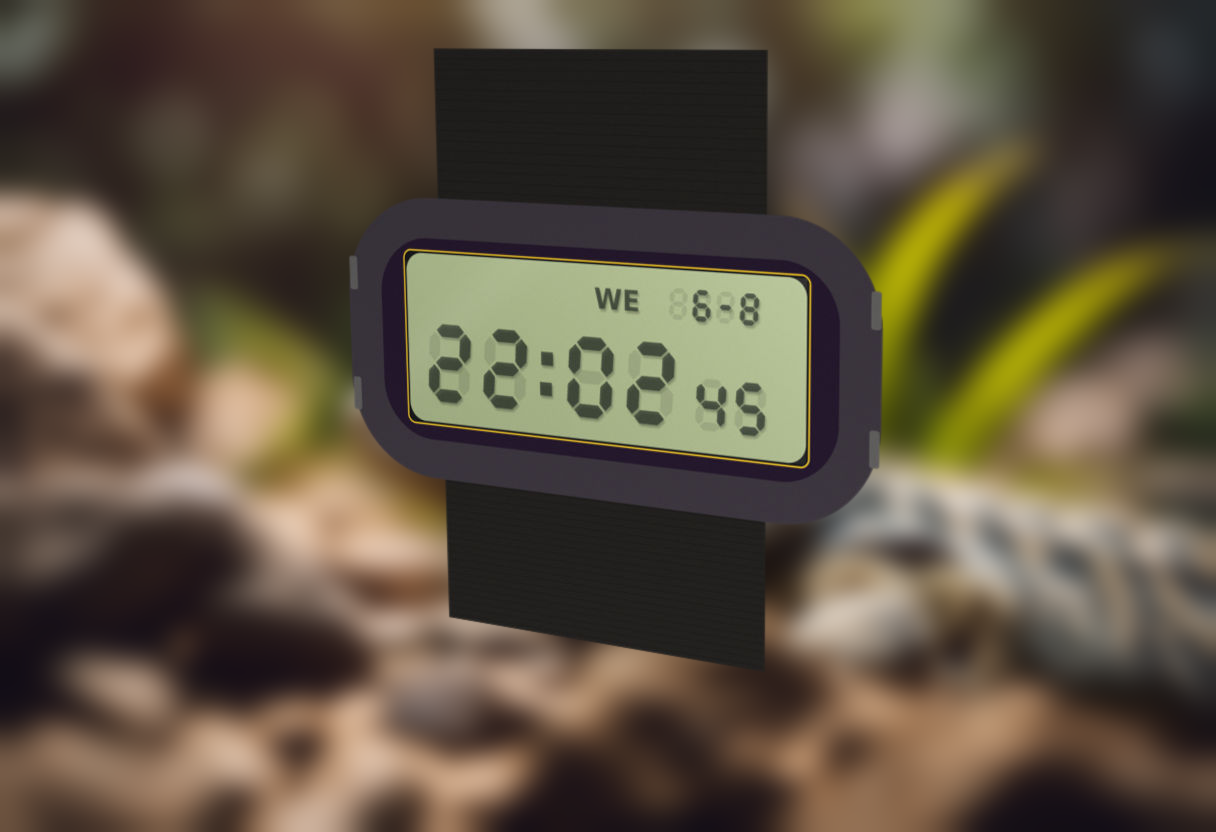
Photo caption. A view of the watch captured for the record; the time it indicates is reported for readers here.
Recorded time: 22:02:45
